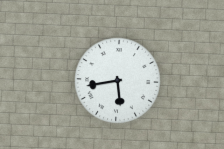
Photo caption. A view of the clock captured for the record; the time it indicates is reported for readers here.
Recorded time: 5:43
